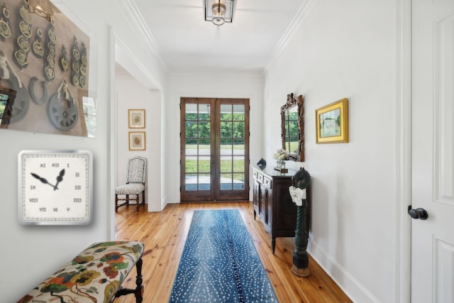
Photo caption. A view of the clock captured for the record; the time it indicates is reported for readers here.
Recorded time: 12:50
